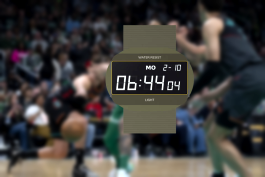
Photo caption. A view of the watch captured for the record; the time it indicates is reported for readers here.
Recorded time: 6:44:04
